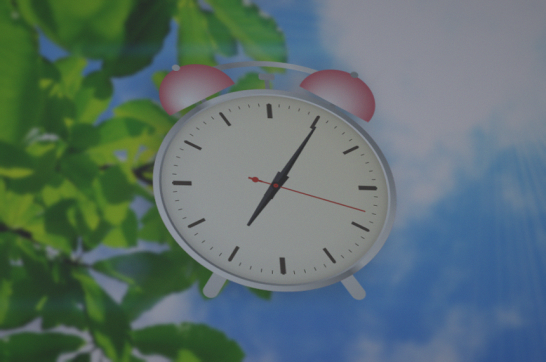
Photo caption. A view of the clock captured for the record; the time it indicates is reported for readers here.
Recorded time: 7:05:18
